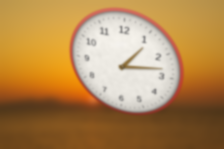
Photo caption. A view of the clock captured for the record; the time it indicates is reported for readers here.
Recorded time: 1:13
